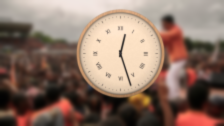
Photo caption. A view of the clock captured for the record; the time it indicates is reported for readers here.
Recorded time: 12:27
